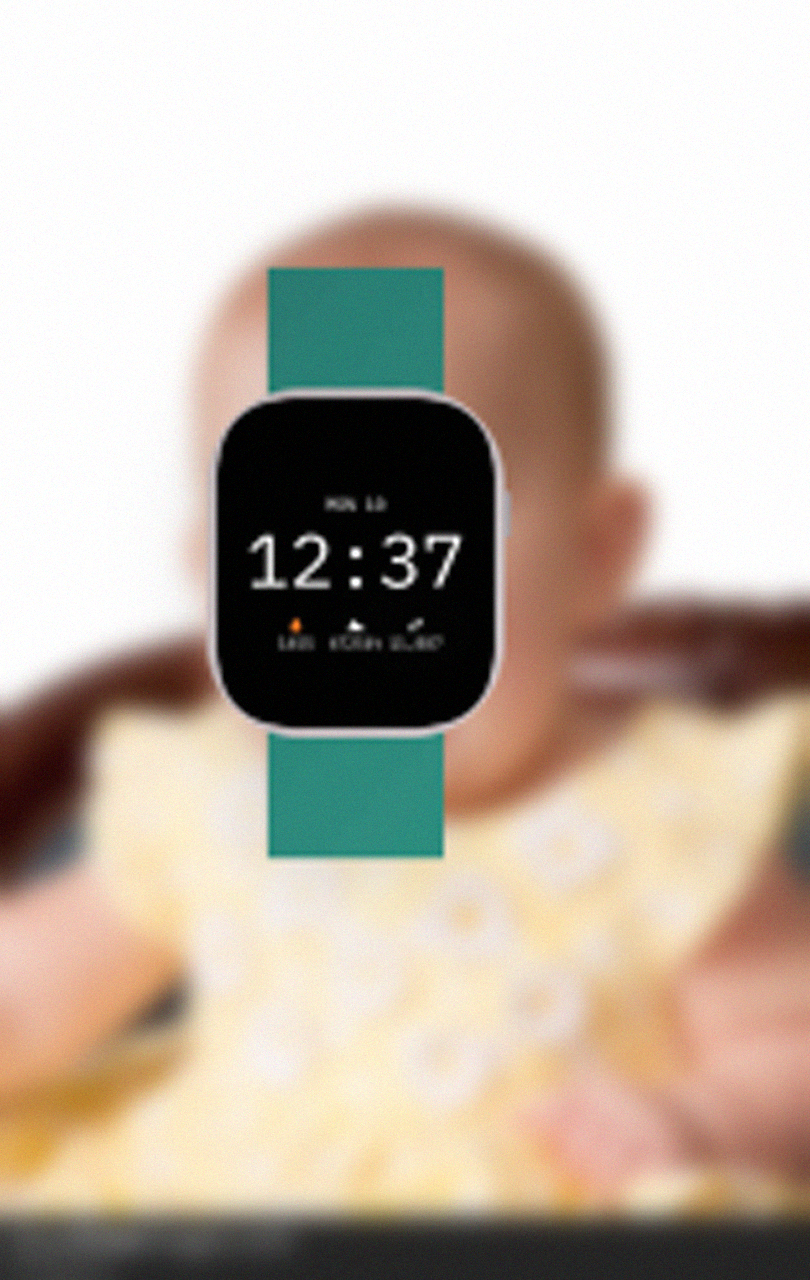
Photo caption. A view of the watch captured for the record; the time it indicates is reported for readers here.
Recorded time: 12:37
